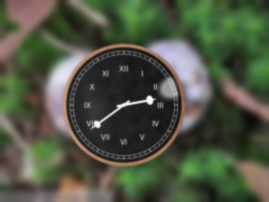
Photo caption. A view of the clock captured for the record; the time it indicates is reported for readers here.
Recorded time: 2:39
